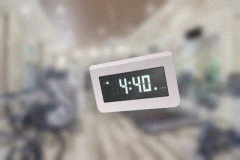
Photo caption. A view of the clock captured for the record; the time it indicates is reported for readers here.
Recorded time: 4:40
